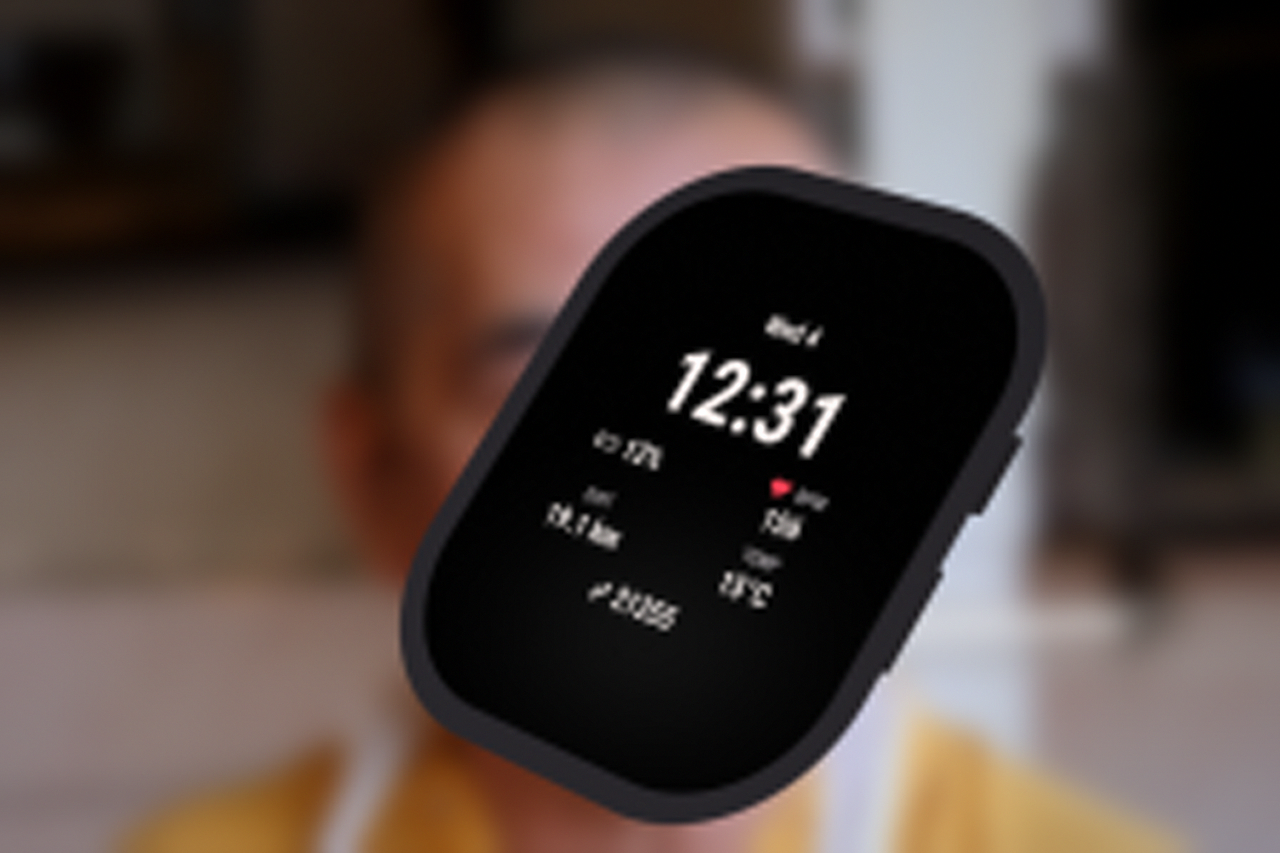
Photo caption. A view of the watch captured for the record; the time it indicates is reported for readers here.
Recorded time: 12:31
